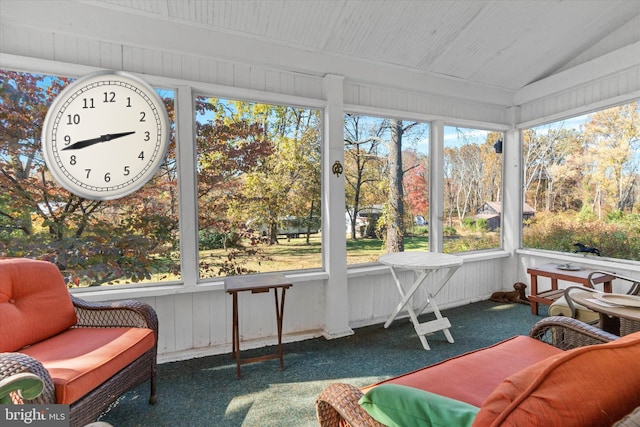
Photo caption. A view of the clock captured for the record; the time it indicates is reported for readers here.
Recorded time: 2:43
